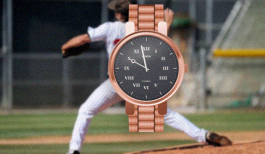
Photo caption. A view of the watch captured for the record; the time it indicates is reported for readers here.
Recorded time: 9:58
